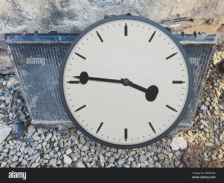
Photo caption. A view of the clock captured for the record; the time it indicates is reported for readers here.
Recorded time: 3:46
